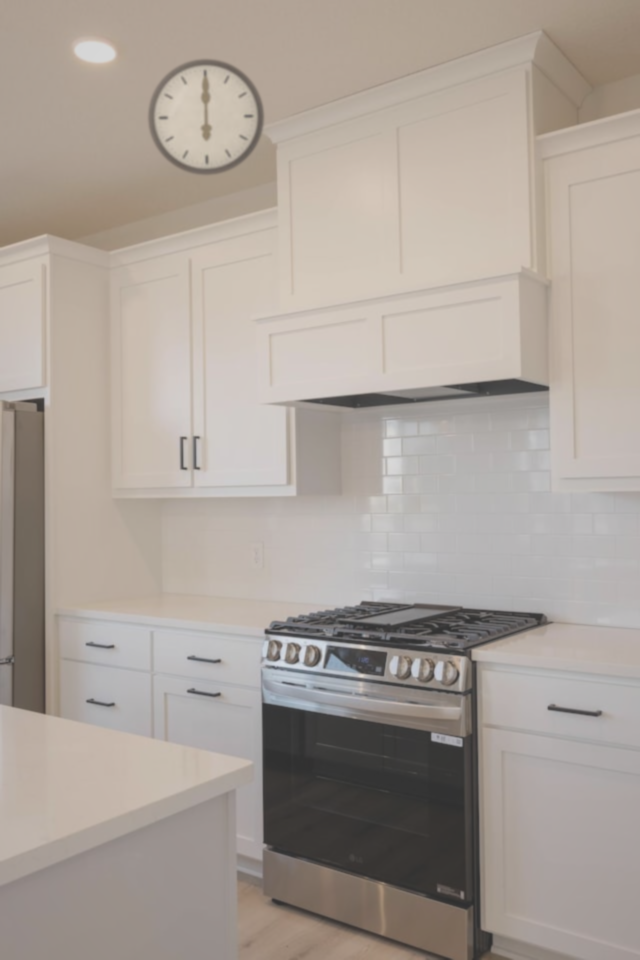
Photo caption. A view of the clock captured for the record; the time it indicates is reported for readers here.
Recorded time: 6:00
